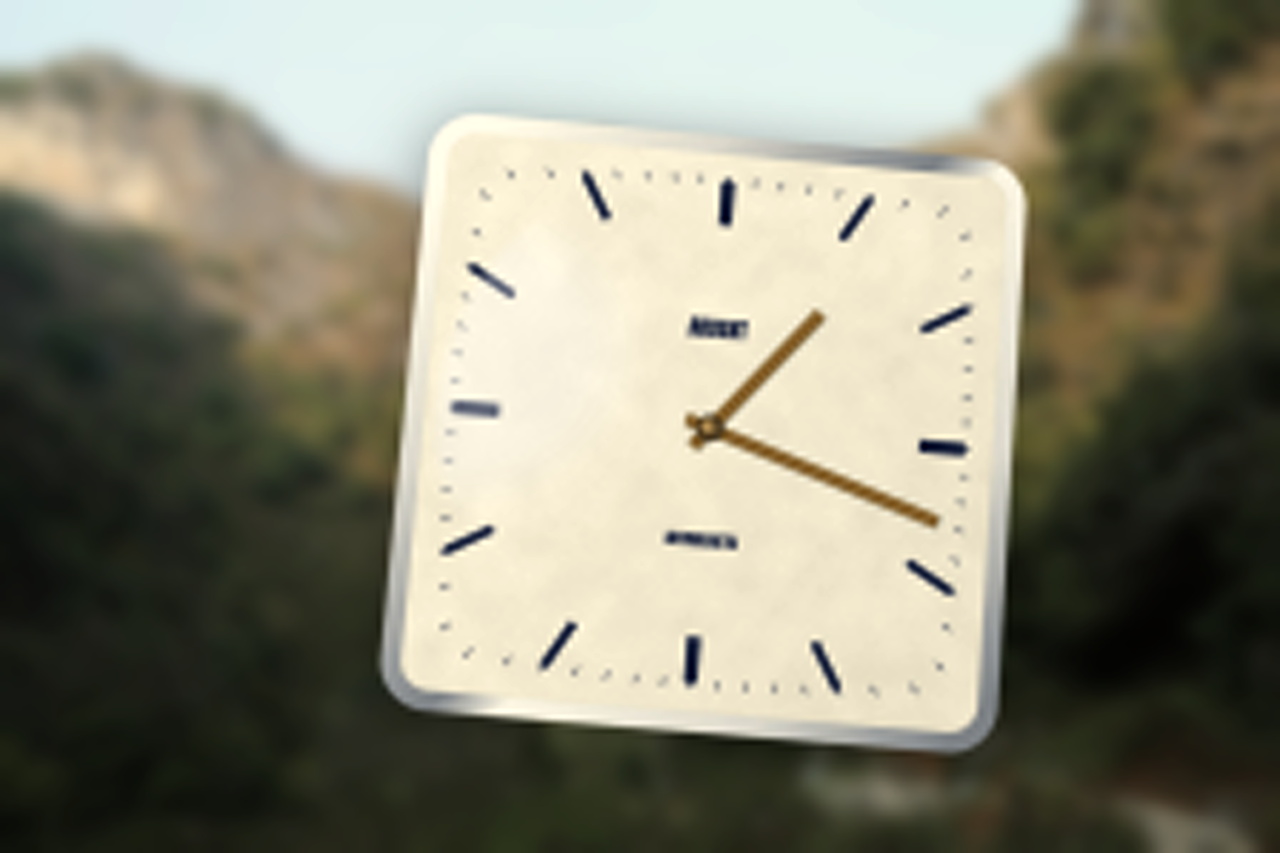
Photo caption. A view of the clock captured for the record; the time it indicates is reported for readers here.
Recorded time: 1:18
